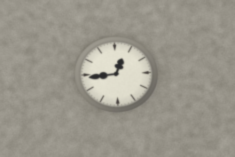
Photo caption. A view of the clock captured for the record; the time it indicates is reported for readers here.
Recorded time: 12:44
